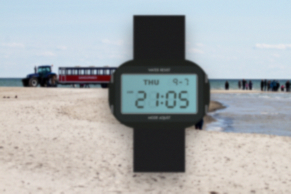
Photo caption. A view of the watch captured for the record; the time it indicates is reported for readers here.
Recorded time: 21:05
